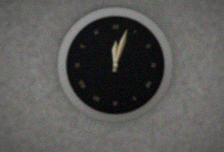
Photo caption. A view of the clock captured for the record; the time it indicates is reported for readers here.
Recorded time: 12:03
